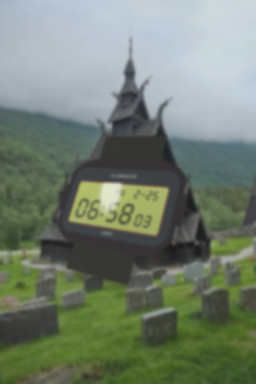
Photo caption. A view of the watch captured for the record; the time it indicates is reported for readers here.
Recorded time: 6:58
